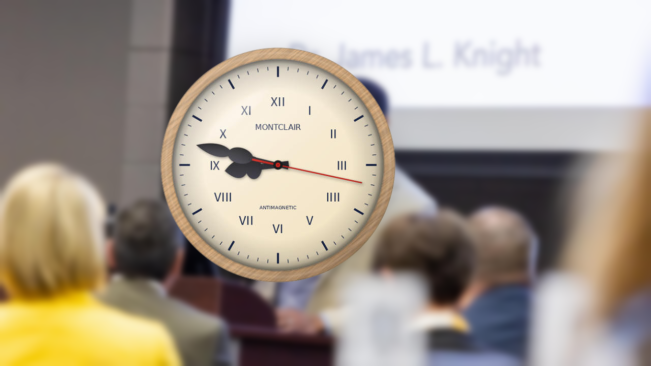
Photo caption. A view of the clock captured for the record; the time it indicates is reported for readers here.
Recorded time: 8:47:17
